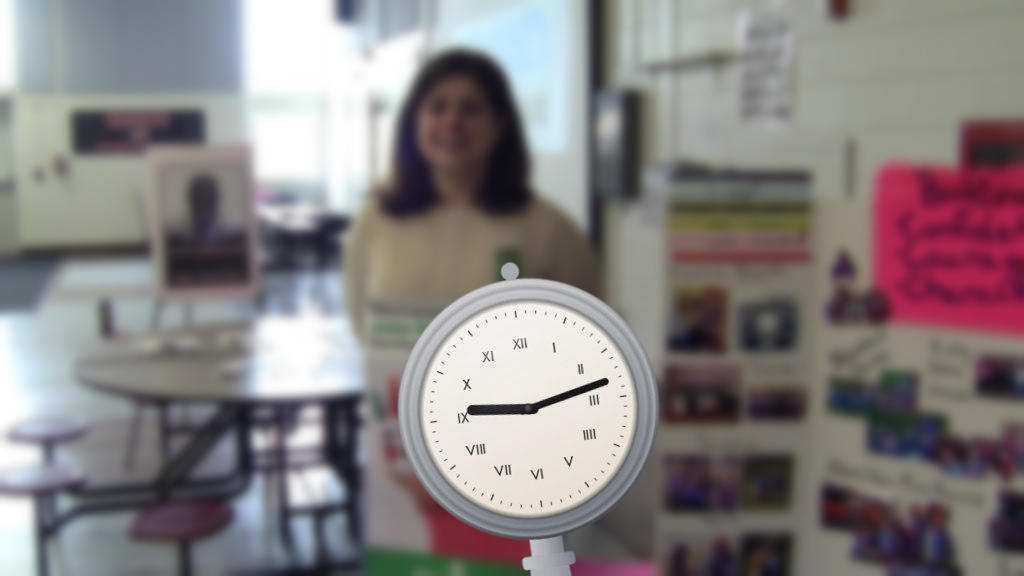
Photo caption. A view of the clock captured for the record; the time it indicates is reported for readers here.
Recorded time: 9:13
